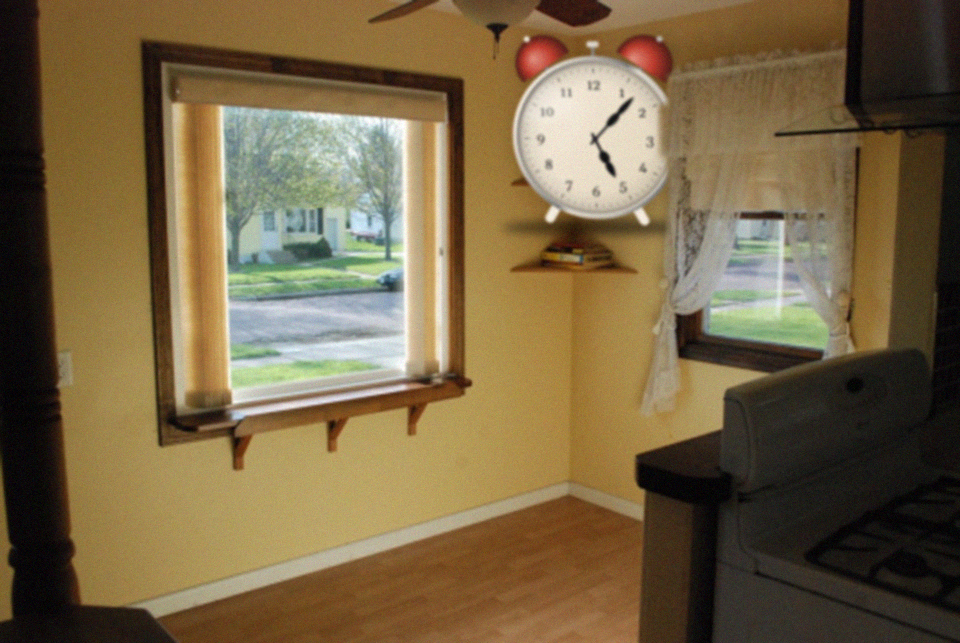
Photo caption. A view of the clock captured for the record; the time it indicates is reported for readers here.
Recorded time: 5:07
